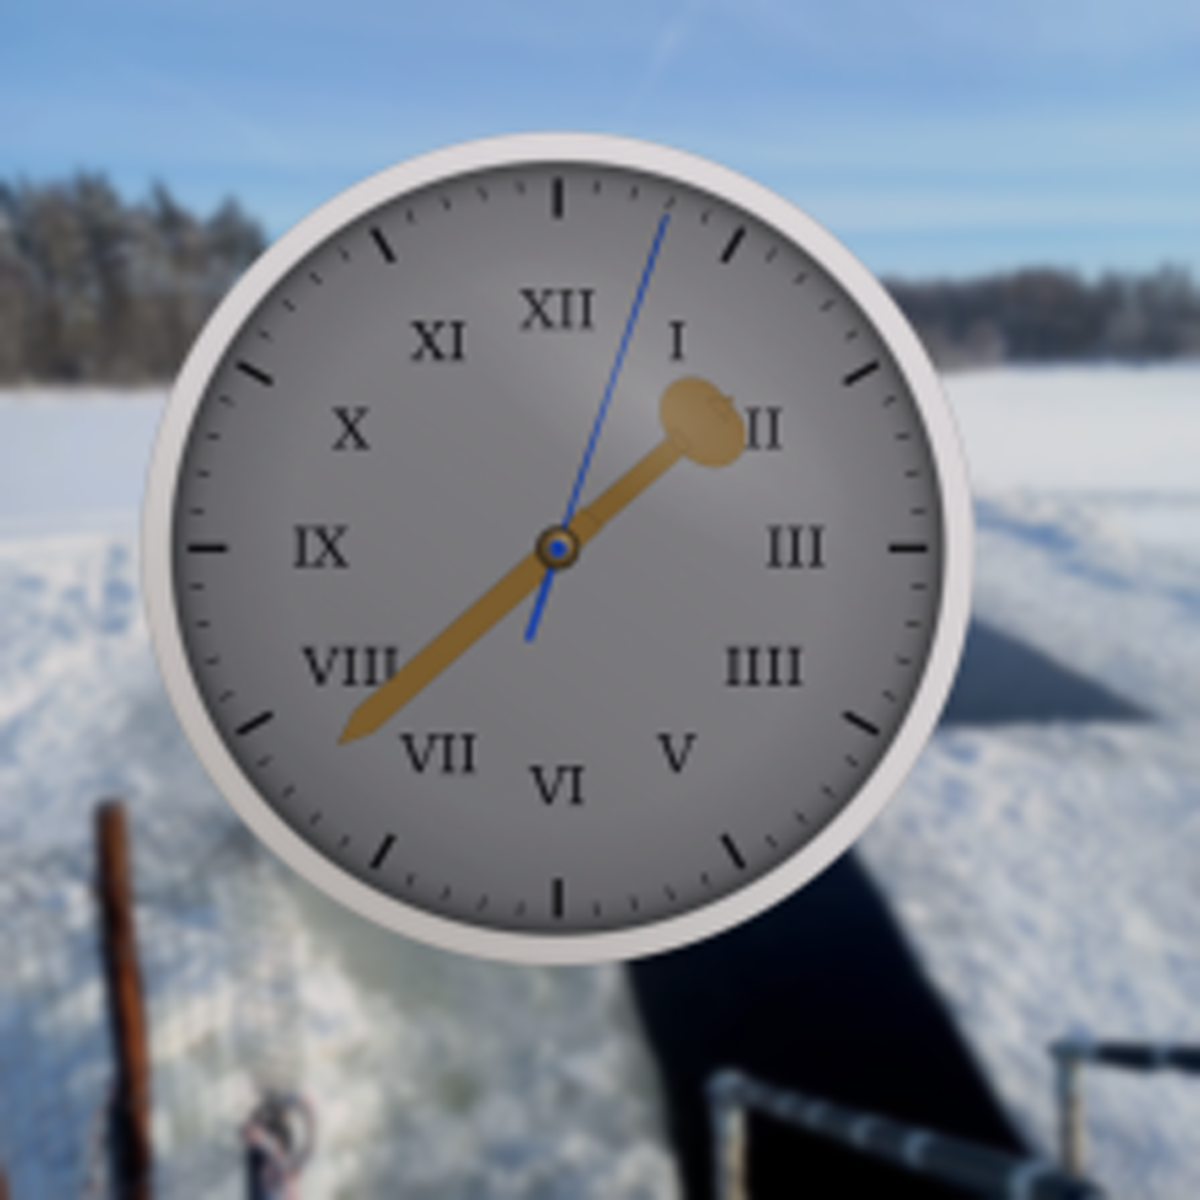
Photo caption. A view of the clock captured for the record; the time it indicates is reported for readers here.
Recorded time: 1:38:03
